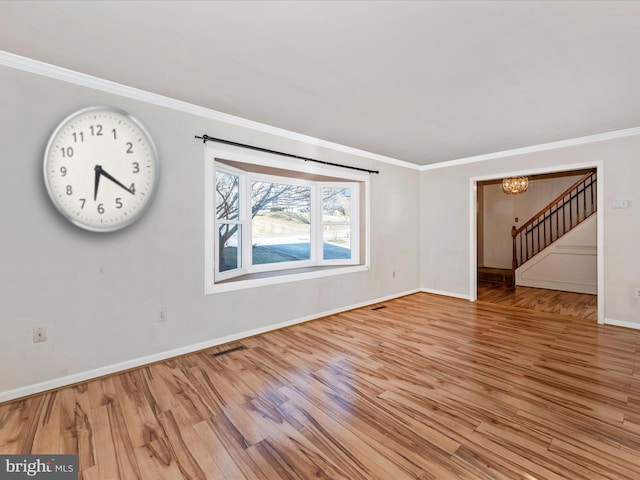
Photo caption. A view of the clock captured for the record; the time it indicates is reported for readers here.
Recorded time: 6:21
